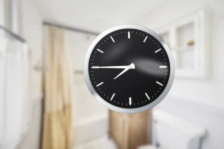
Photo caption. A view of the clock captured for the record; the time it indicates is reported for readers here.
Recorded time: 7:45
